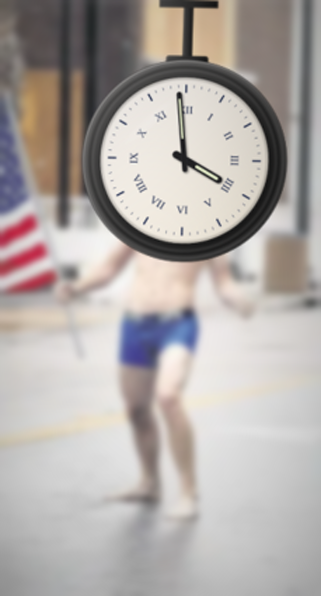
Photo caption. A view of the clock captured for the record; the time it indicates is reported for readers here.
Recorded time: 3:59
